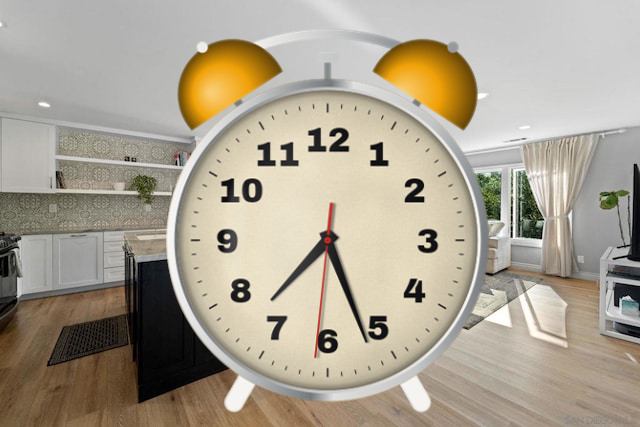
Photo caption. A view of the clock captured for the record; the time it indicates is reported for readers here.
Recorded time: 7:26:31
